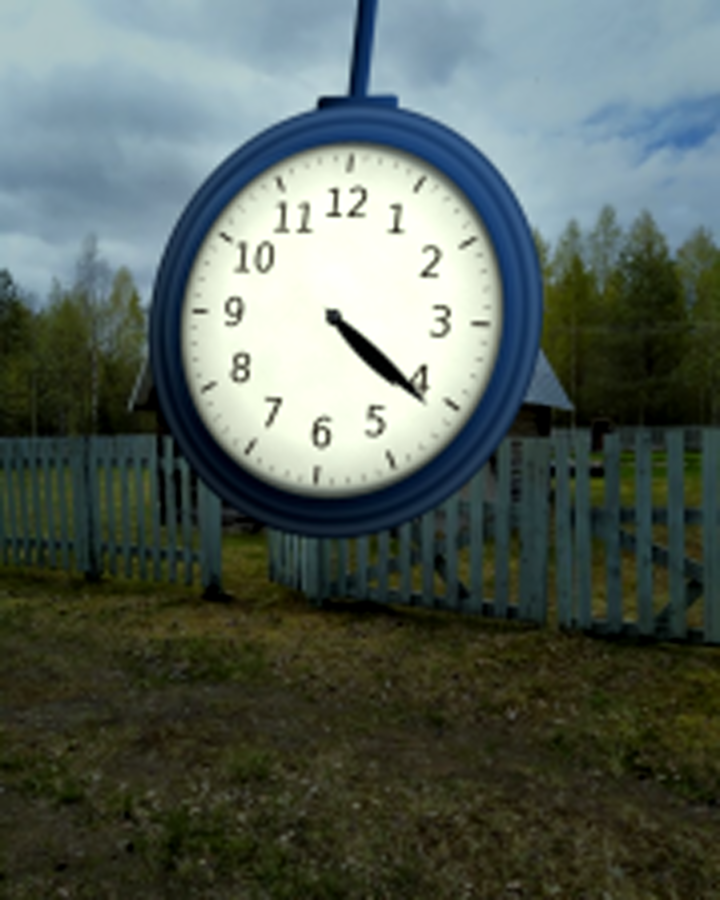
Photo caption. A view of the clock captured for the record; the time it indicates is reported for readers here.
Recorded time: 4:21
